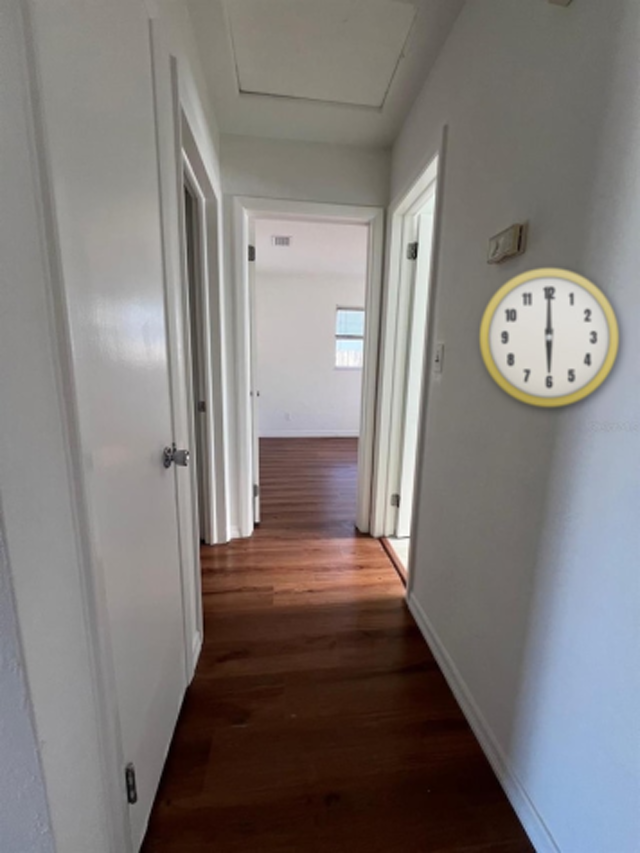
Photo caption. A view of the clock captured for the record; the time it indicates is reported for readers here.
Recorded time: 6:00
